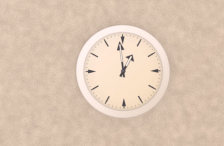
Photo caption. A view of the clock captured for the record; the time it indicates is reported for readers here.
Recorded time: 12:59
